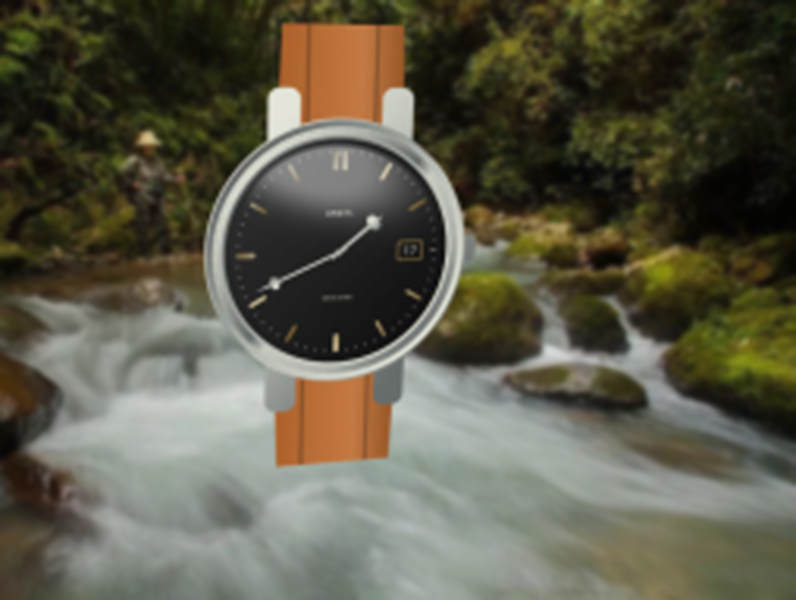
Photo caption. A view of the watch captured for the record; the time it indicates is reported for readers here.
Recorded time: 1:41
